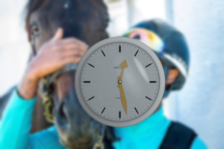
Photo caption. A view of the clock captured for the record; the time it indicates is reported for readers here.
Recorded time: 12:28
